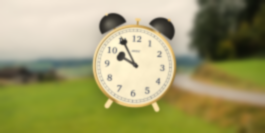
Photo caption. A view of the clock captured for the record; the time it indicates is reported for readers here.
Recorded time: 9:55
